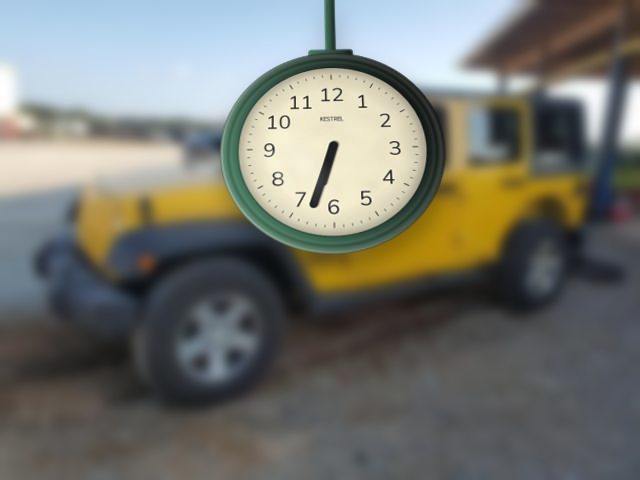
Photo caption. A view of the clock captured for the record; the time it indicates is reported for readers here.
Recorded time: 6:33
